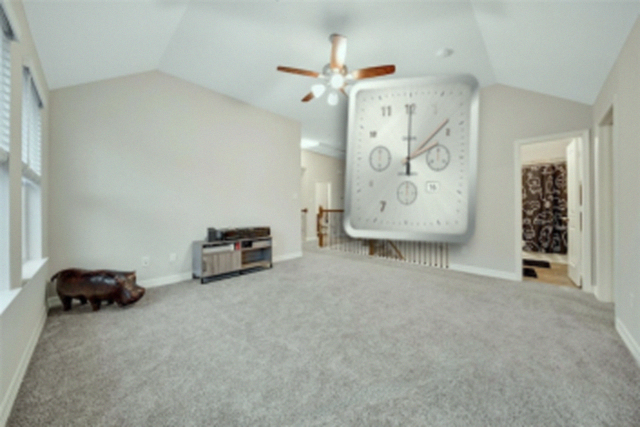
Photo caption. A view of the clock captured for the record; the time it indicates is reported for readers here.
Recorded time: 2:08
